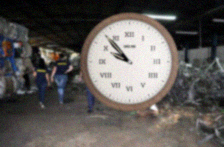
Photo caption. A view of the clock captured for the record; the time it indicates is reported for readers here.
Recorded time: 9:53
